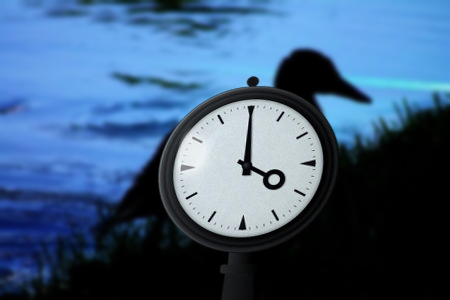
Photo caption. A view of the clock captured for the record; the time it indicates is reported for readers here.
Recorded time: 4:00
